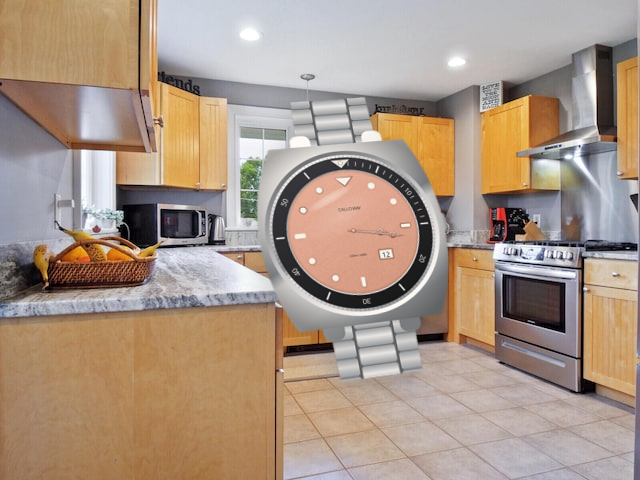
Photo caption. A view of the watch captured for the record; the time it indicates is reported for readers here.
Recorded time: 3:17
